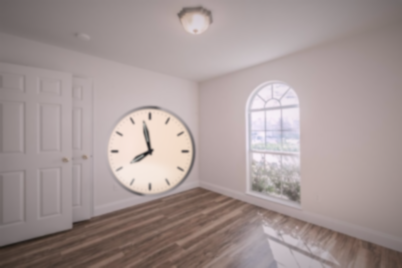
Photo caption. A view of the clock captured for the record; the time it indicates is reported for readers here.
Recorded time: 7:58
